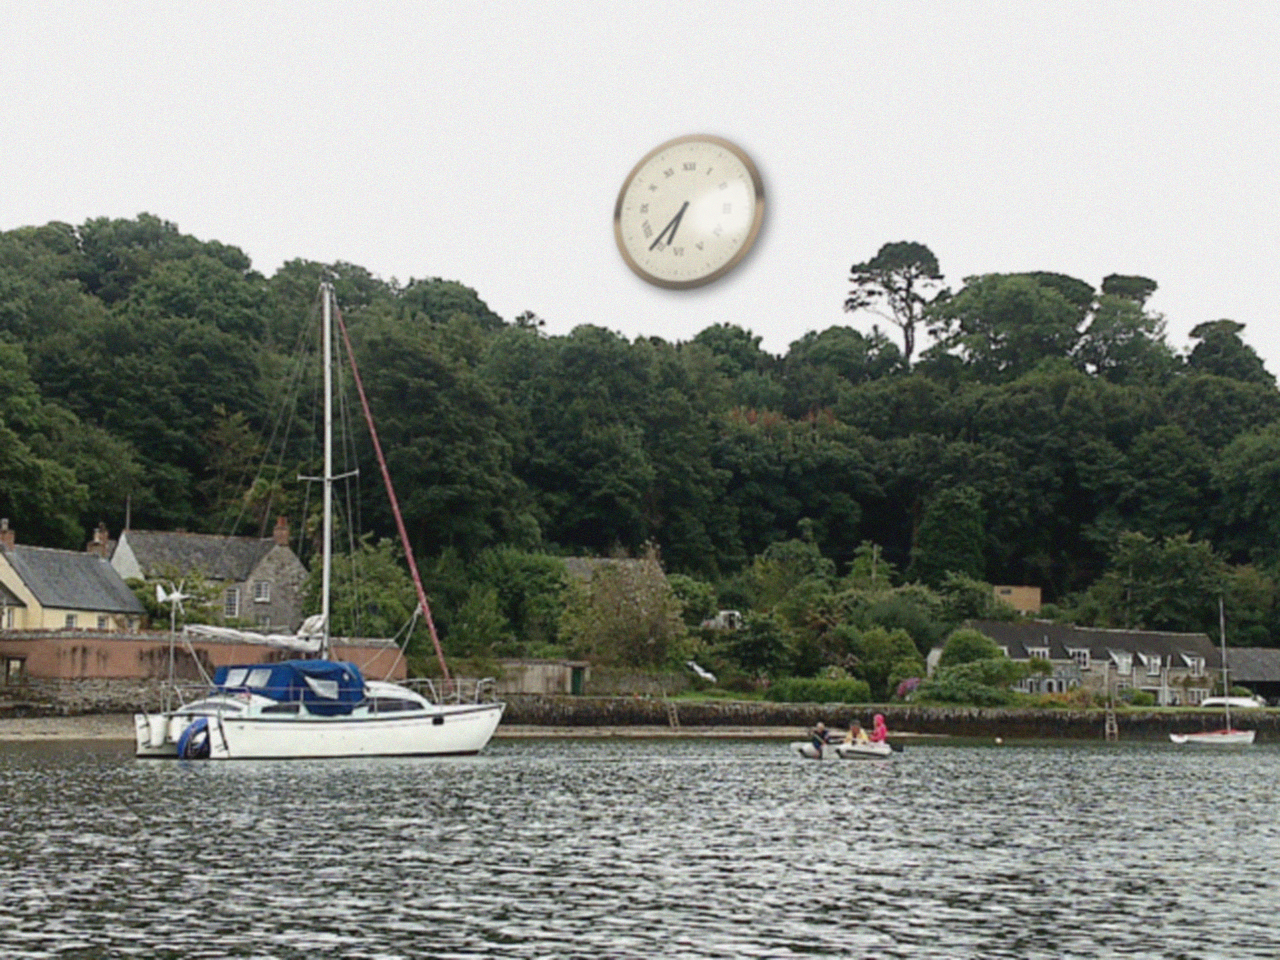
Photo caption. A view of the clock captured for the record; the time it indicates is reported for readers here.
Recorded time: 6:36
